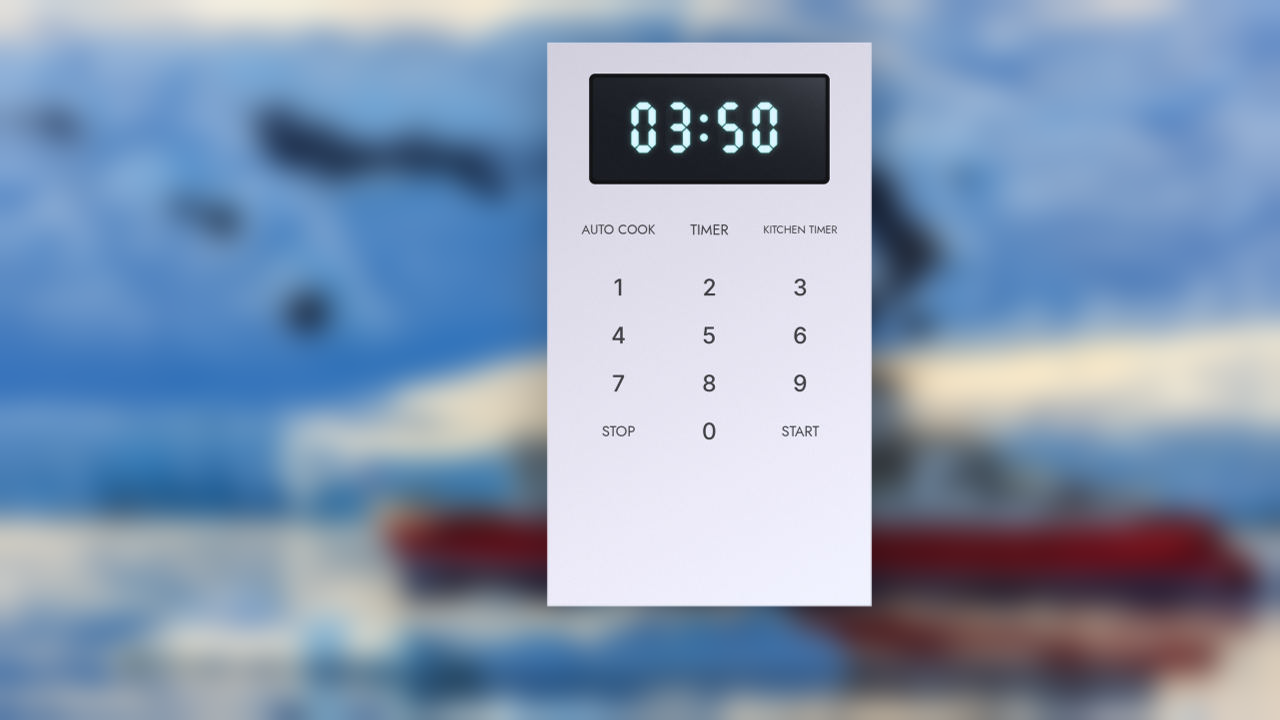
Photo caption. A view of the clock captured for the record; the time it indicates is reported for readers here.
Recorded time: 3:50
